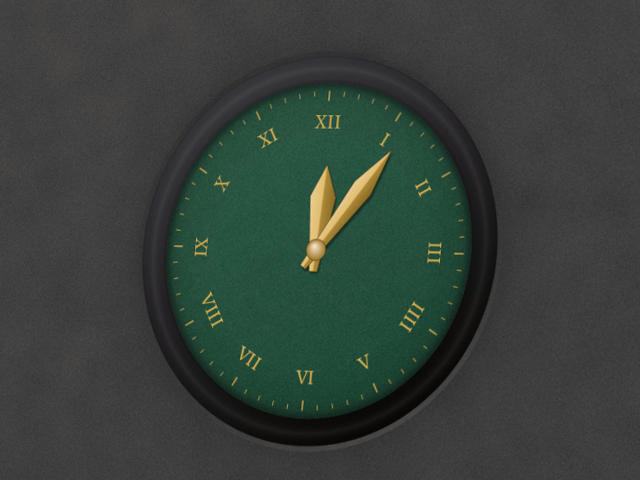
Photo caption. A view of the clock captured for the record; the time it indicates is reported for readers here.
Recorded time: 12:06
